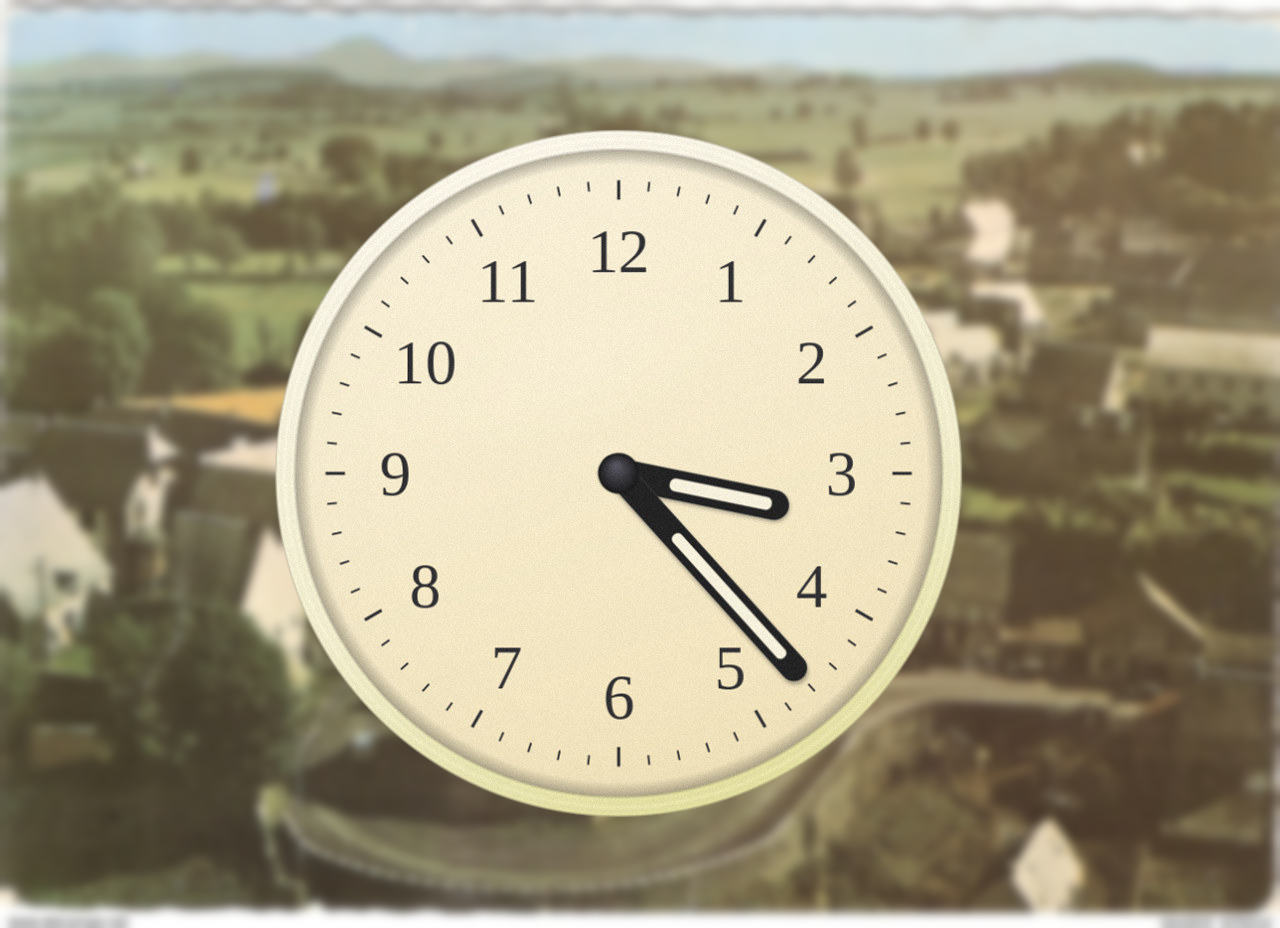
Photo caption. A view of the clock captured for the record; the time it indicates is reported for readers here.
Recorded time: 3:23
